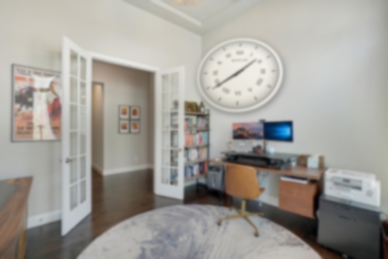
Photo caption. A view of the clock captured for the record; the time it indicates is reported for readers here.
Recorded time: 1:39
